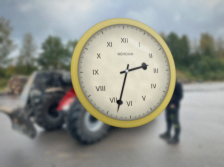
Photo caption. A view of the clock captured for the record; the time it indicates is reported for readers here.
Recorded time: 2:33
